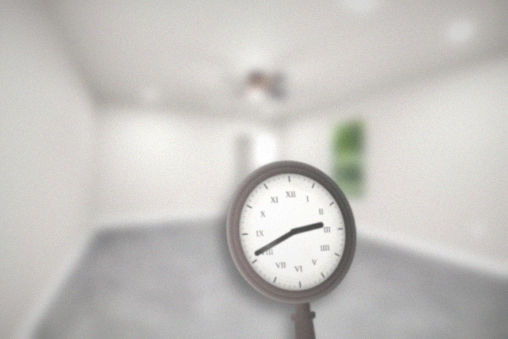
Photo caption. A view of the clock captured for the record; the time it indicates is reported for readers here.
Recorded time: 2:41
